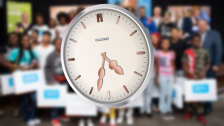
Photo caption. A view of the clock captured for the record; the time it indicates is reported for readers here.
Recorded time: 4:33
